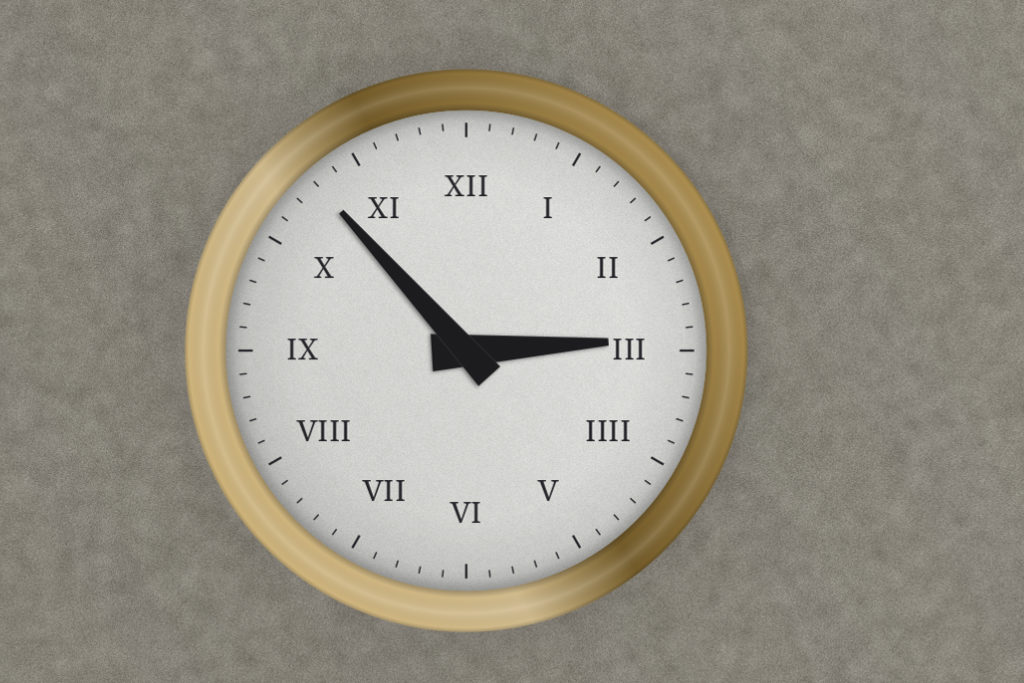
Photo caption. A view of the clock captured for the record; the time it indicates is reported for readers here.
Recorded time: 2:53
